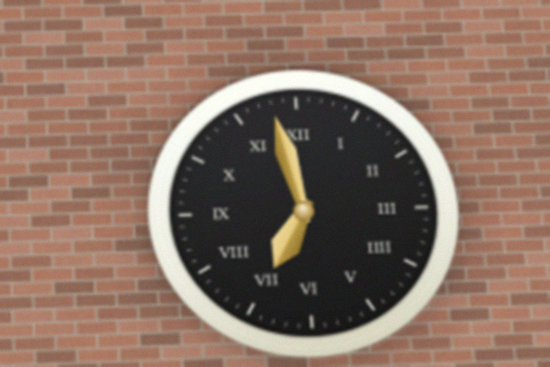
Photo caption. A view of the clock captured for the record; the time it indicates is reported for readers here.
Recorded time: 6:58
